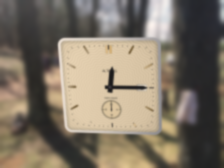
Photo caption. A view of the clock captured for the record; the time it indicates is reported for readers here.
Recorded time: 12:15
